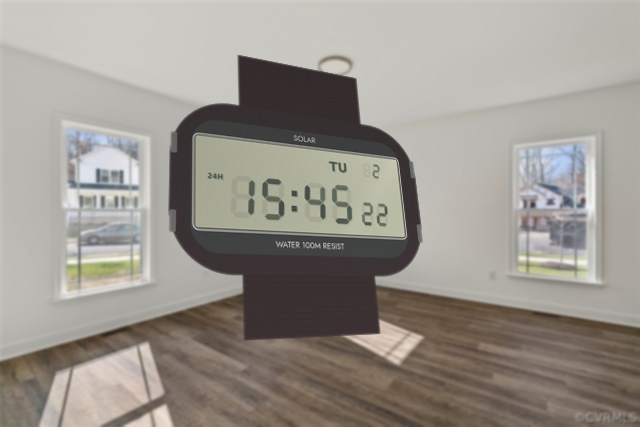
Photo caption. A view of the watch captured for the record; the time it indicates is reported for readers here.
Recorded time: 15:45:22
